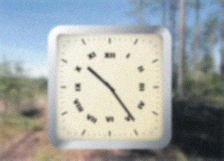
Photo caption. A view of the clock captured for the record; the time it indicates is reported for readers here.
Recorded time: 10:24
